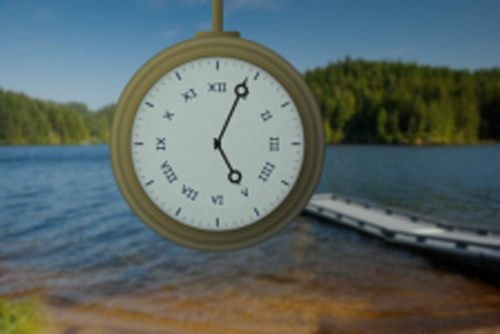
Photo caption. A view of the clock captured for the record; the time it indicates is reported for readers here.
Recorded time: 5:04
